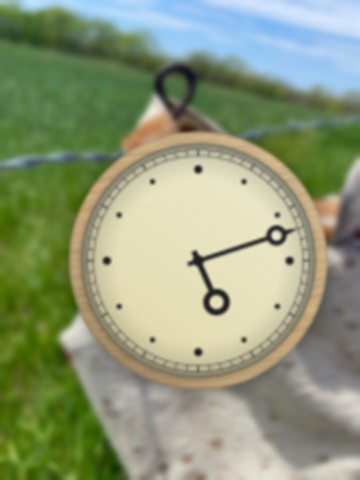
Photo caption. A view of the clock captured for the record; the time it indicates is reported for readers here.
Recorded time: 5:12
